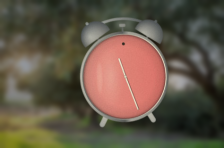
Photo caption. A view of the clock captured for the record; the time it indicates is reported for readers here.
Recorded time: 11:27
